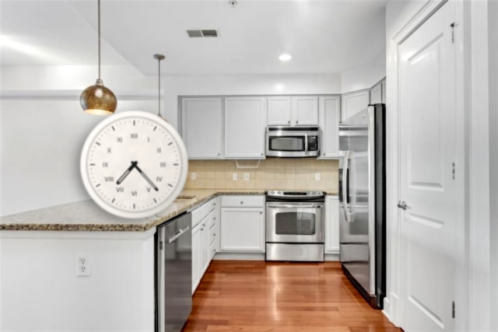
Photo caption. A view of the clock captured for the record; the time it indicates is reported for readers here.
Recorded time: 7:23
